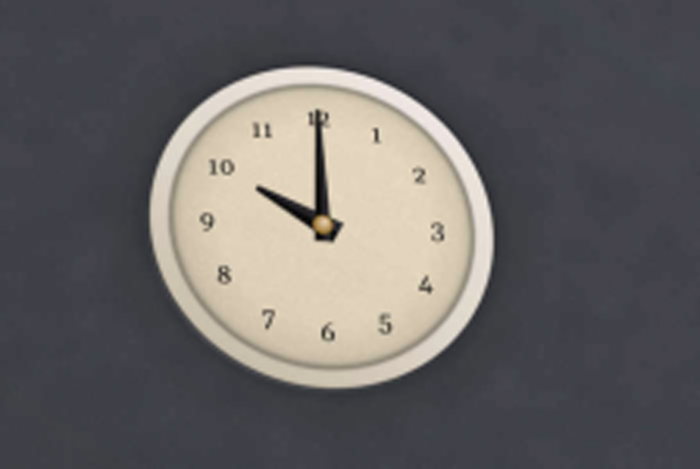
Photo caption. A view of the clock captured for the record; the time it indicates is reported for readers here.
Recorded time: 10:00
